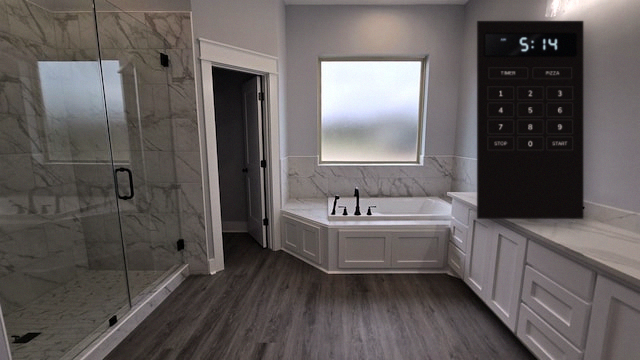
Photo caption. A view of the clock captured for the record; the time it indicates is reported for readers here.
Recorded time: 5:14
